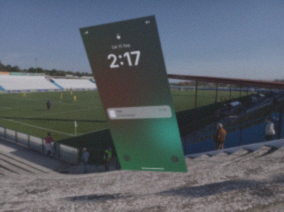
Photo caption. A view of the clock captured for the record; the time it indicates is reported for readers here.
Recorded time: 2:17
